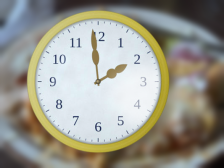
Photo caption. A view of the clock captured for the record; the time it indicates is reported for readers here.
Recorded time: 1:59
